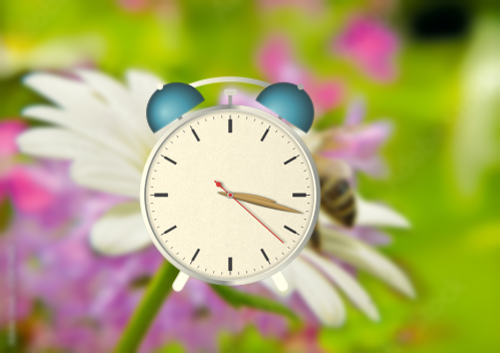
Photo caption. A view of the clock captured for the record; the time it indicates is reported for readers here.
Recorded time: 3:17:22
